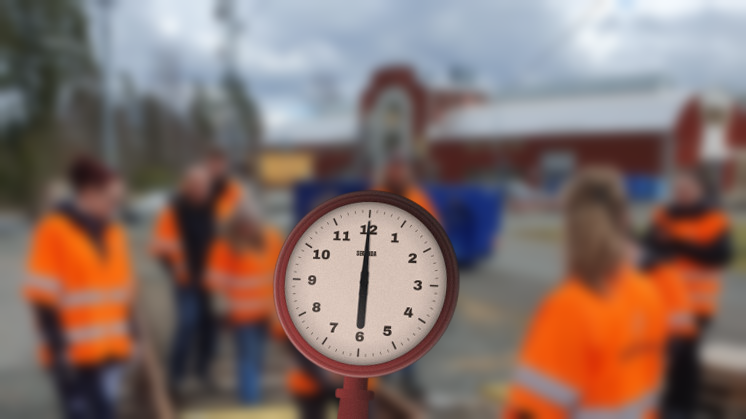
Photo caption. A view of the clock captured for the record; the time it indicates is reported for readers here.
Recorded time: 6:00
